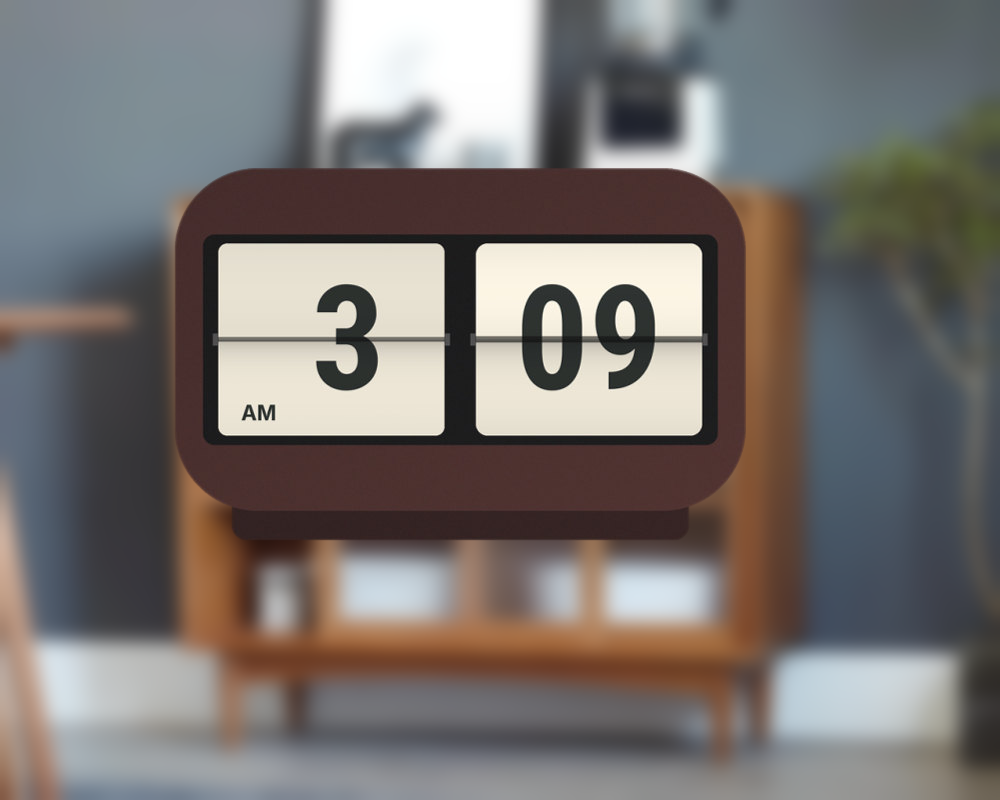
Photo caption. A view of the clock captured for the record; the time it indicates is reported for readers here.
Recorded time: 3:09
